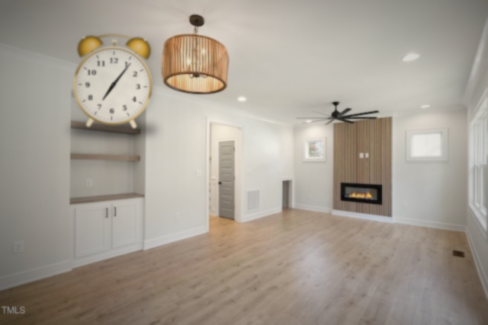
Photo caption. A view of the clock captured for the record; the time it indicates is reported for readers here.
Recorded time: 7:06
